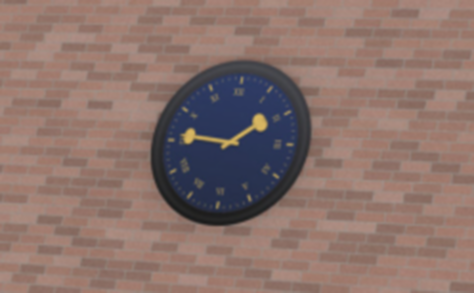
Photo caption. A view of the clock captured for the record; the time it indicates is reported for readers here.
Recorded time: 1:46
